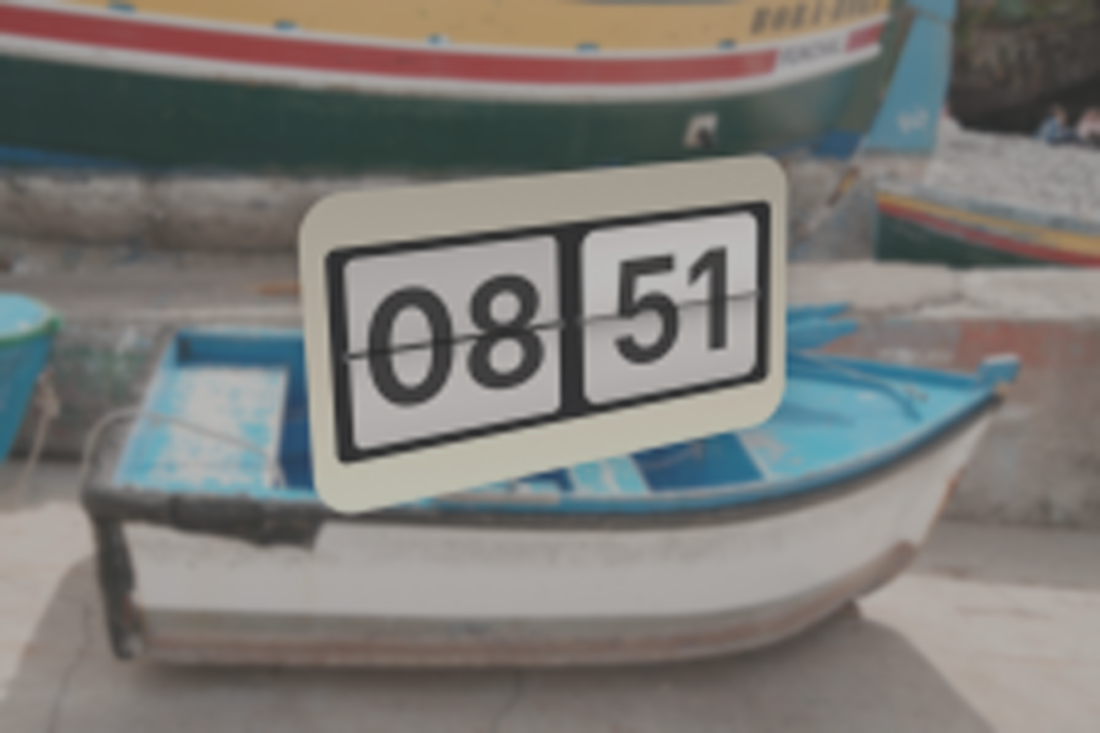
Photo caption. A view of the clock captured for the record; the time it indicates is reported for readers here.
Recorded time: 8:51
